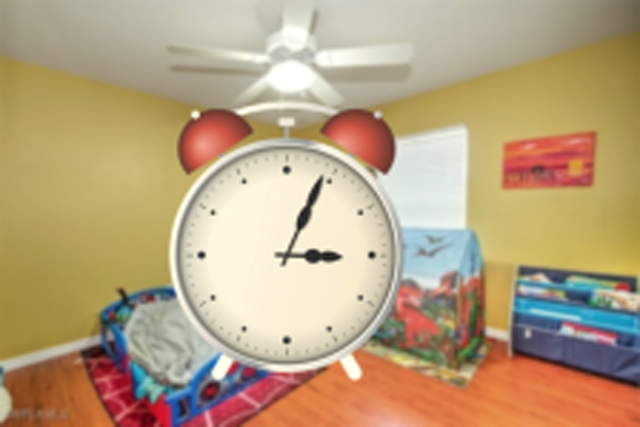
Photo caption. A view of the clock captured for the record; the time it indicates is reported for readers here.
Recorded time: 3:04
